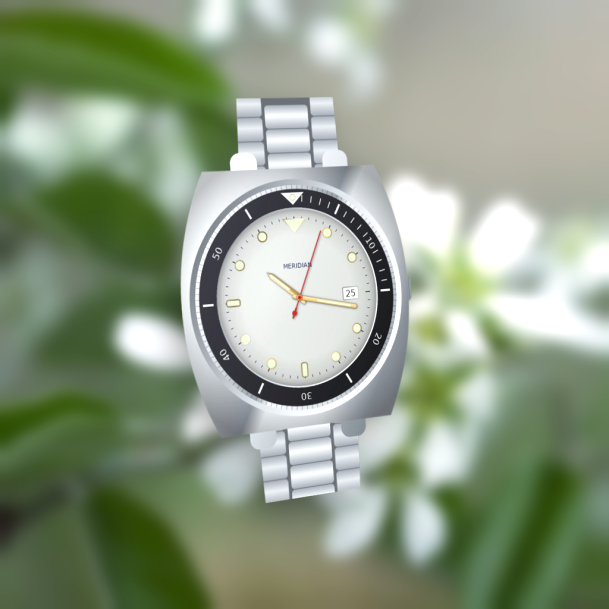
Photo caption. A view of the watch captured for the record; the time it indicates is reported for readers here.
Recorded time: 10:17:04
